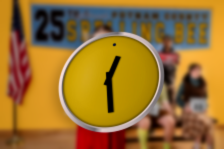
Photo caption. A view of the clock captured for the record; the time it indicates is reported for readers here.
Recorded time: 12:28
